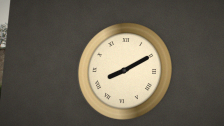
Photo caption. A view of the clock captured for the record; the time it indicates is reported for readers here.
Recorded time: 8:10
